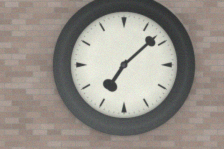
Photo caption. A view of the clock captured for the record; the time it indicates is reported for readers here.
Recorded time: 7:08
